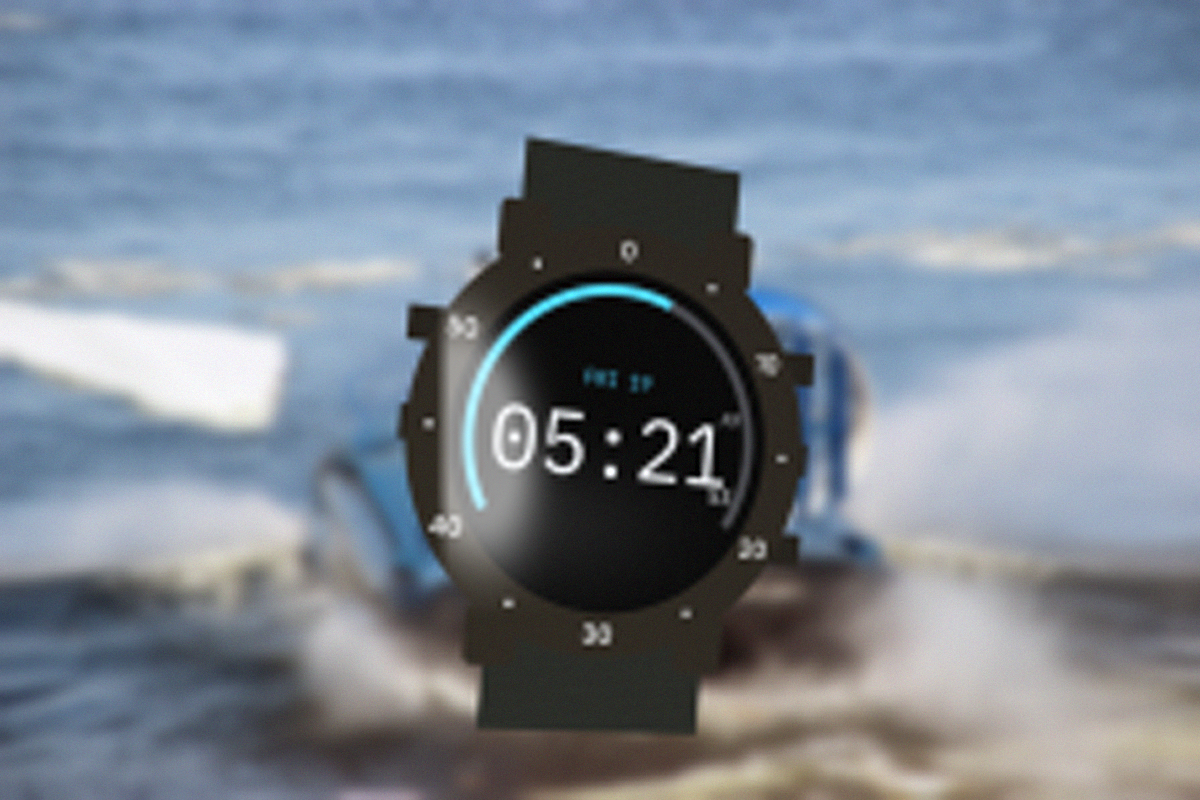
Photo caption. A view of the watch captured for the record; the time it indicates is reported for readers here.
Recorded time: 5:21
